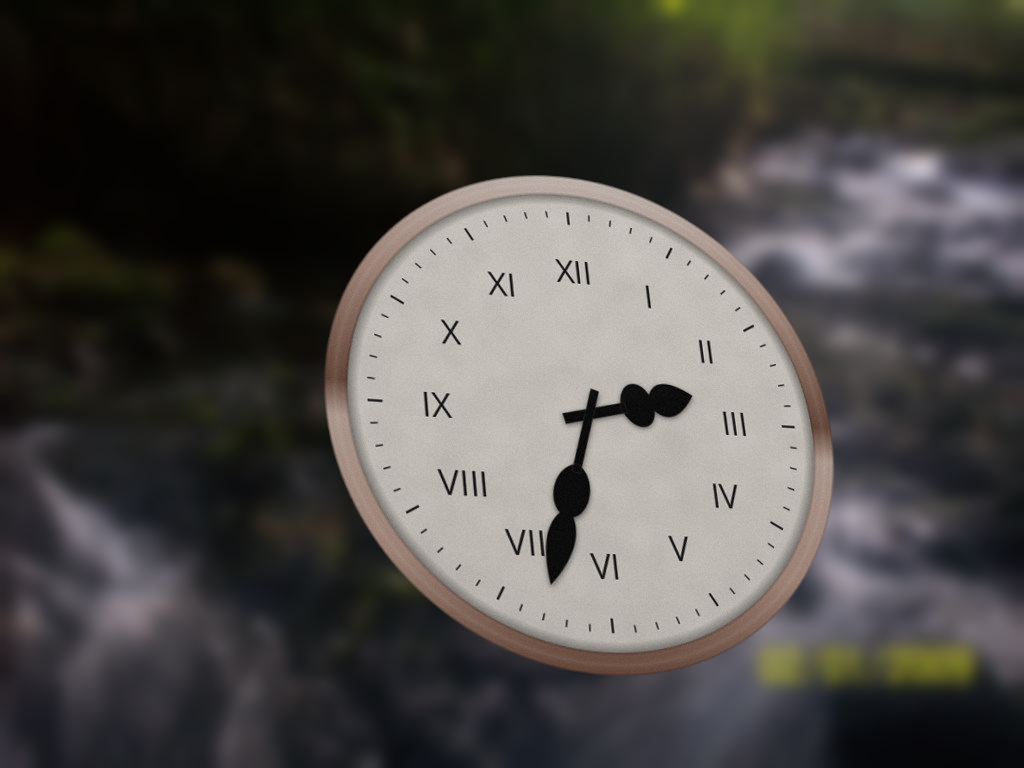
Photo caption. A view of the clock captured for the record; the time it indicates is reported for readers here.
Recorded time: 2:33
